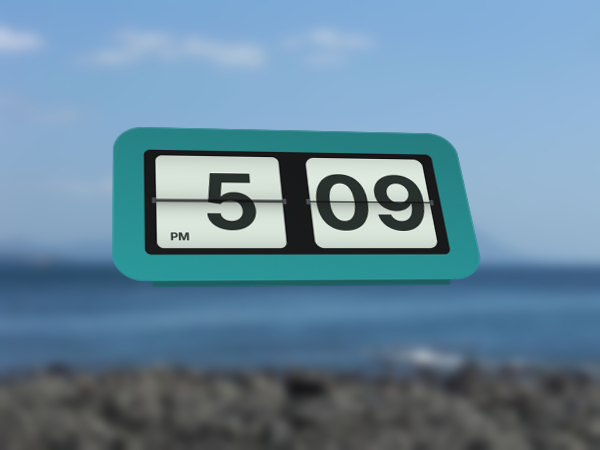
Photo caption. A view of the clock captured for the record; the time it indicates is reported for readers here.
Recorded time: 5:09
